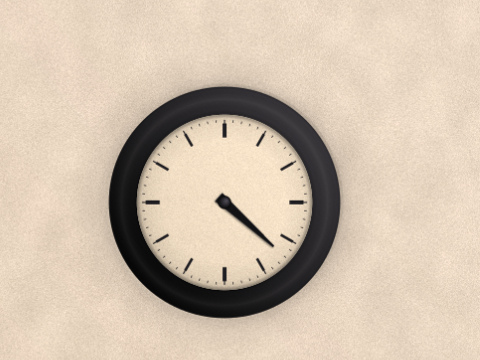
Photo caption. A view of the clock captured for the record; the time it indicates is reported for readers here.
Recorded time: 4:22
